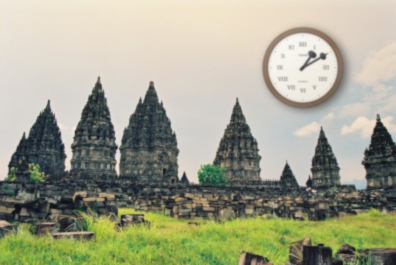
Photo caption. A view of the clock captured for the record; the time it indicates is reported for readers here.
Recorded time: 1:10
